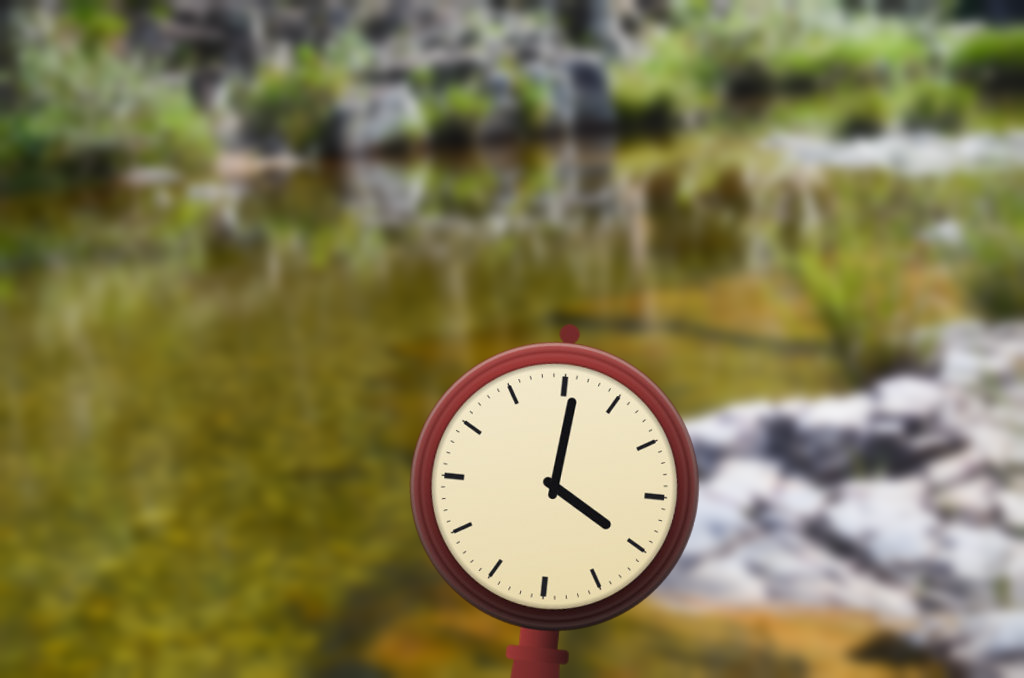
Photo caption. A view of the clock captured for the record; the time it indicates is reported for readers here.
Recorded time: 4:01
